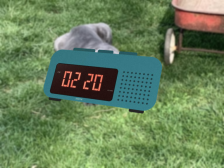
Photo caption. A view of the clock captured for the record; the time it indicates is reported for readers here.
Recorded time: 2:20
